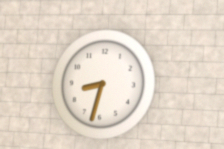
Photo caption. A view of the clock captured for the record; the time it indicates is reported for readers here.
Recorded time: 8:32
